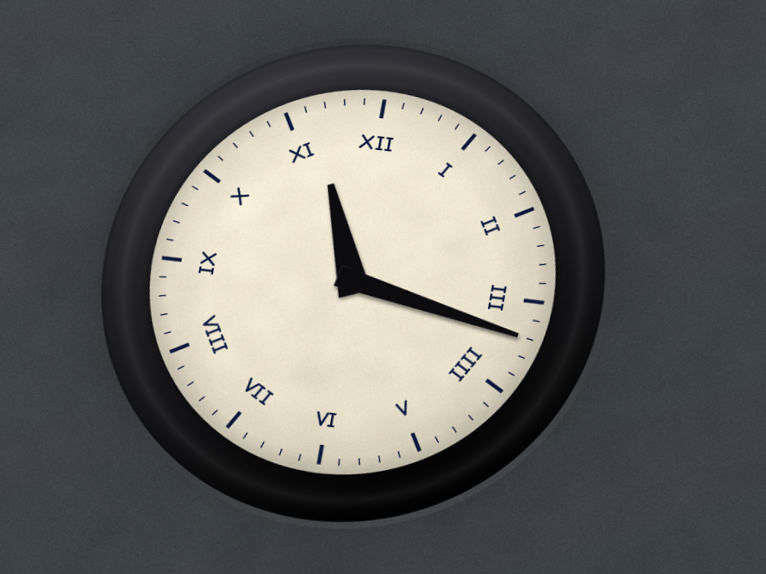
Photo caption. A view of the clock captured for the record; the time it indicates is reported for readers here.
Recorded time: 11:17
